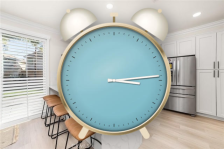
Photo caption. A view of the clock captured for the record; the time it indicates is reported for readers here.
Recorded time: 3:14
